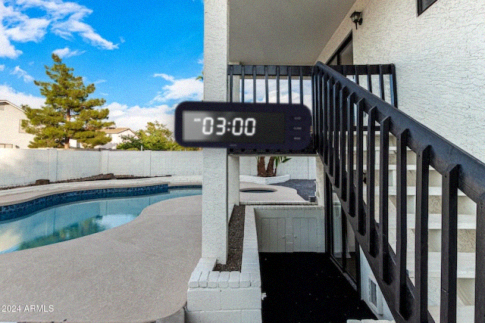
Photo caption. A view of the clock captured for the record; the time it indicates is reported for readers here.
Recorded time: 3:00
